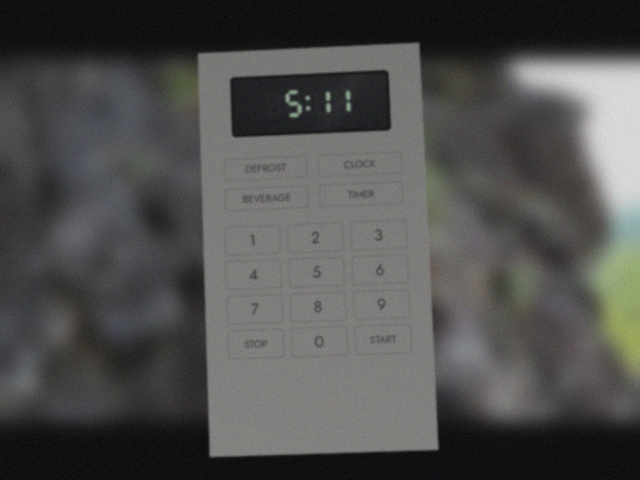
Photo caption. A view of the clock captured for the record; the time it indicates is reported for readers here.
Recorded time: 5:11
